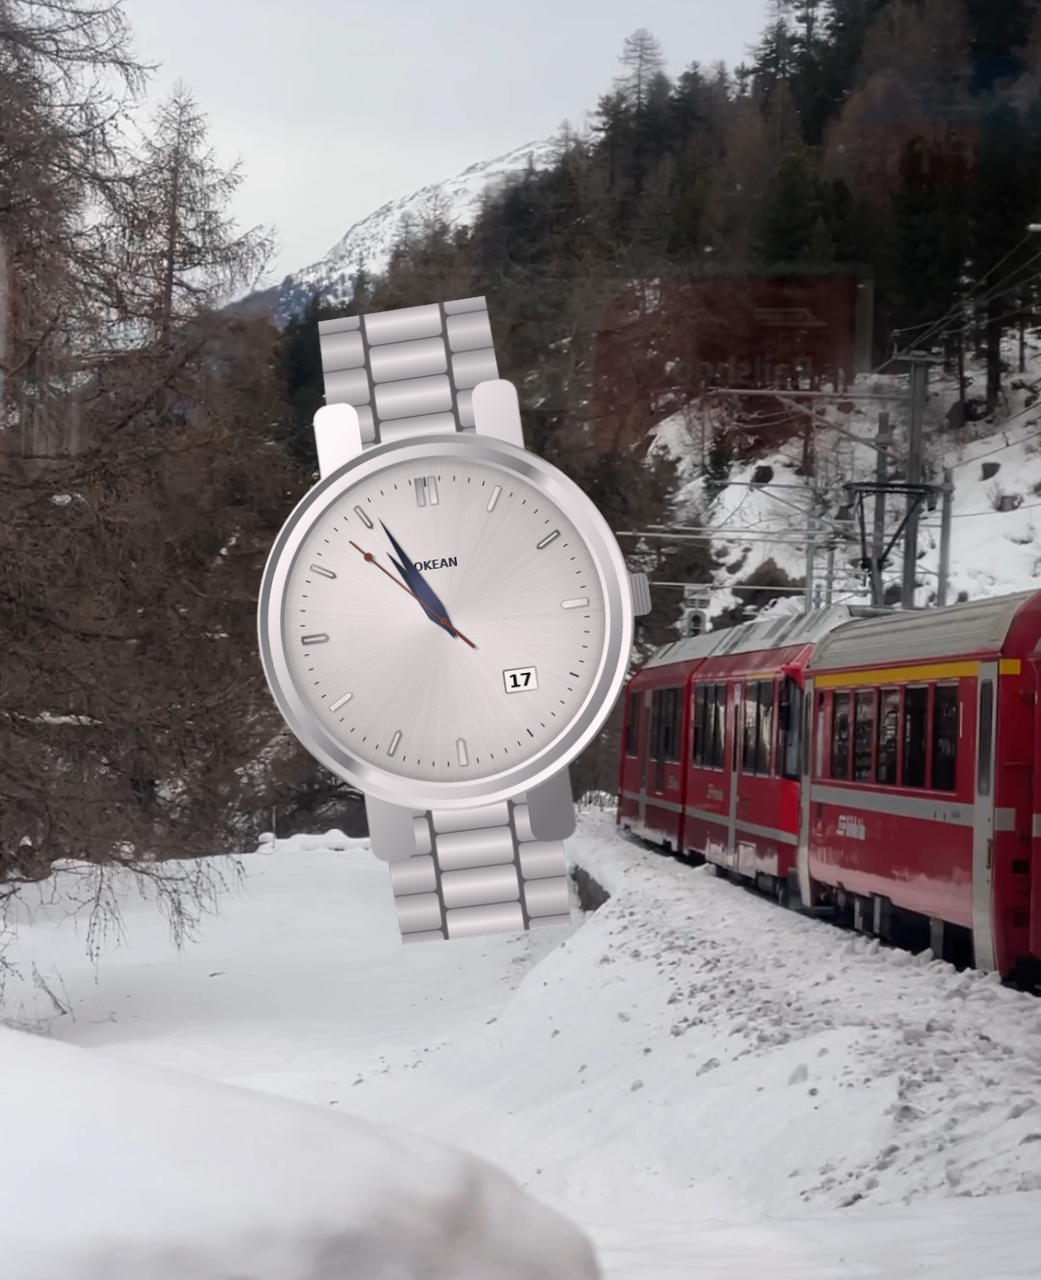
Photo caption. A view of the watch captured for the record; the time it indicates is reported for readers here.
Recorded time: 10:55:53
